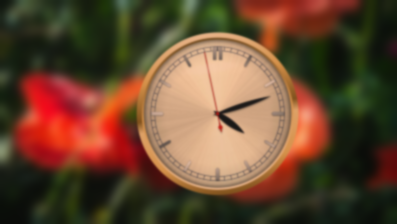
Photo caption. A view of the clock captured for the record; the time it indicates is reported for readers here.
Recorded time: 4:11:58
